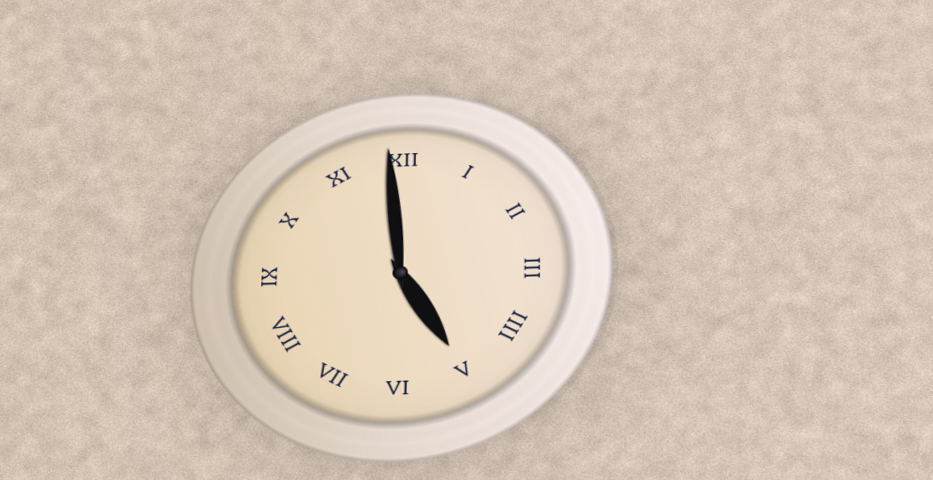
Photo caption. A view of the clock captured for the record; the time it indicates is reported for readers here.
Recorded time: 4:59
